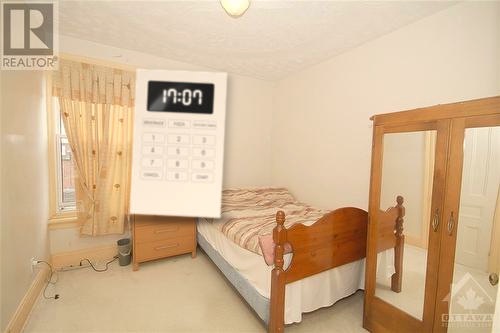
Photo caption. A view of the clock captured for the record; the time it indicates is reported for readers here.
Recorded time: 17:07
